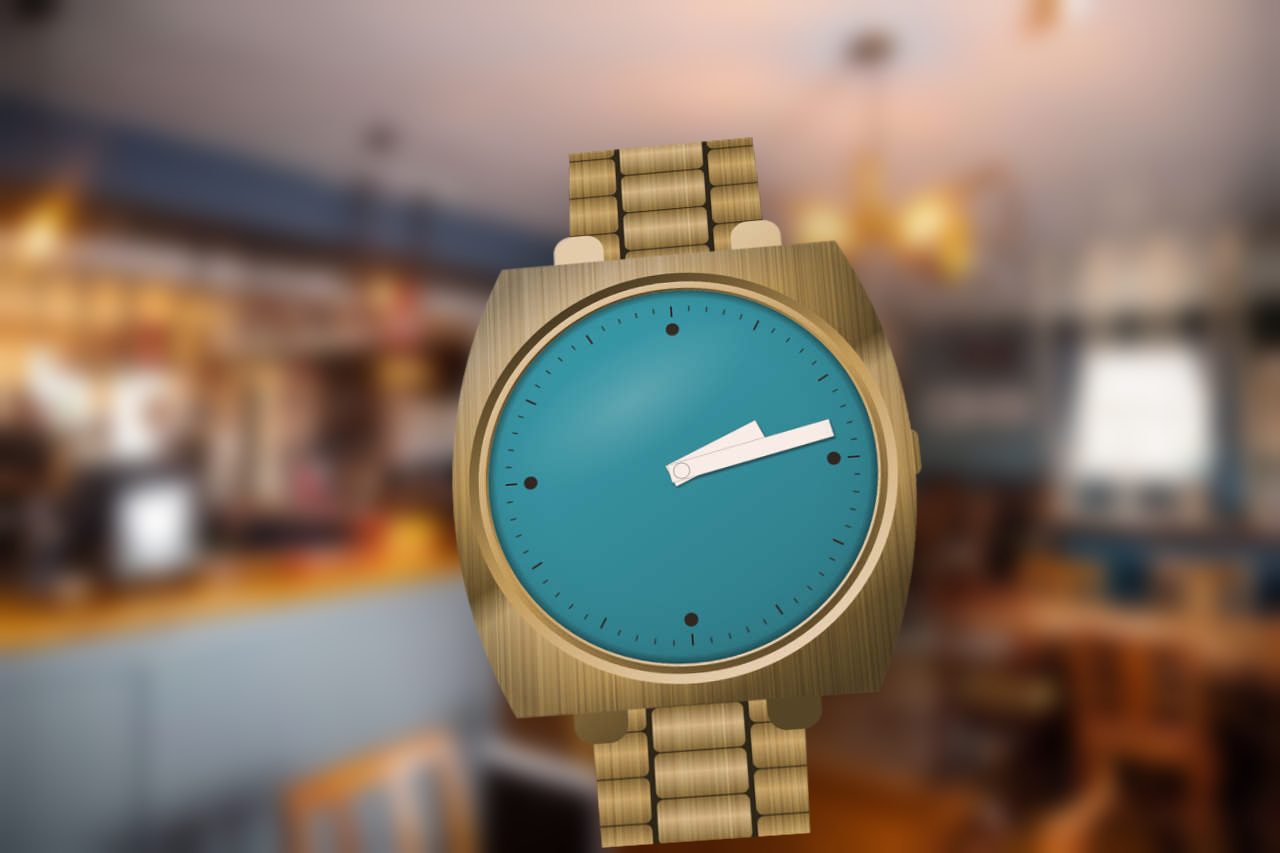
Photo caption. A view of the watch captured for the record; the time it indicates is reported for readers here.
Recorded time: 2:13
